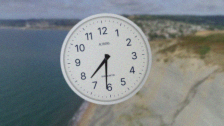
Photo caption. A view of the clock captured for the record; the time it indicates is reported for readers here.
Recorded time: 7:31
